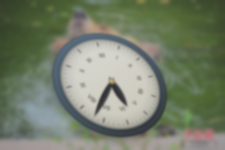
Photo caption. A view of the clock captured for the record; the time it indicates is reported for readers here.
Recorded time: 5:37
